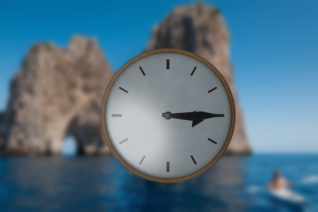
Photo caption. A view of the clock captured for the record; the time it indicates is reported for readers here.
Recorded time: 3:15
